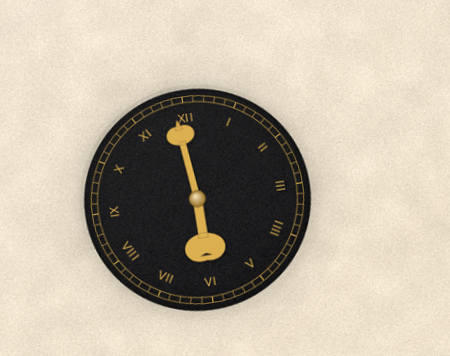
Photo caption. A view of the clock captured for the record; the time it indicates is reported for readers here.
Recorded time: 5:59
